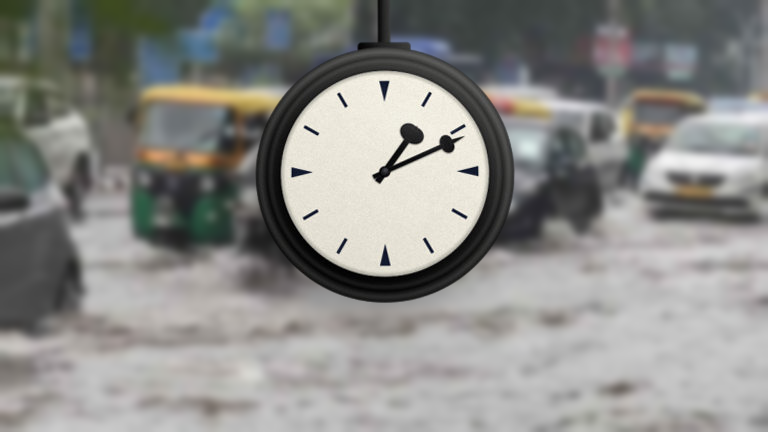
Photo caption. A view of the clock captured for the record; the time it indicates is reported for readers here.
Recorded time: 1:11
